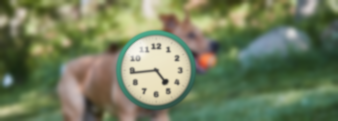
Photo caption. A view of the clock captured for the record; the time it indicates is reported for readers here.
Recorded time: 4:44
